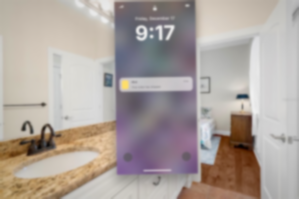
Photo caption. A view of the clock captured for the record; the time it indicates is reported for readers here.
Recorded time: 9:17
